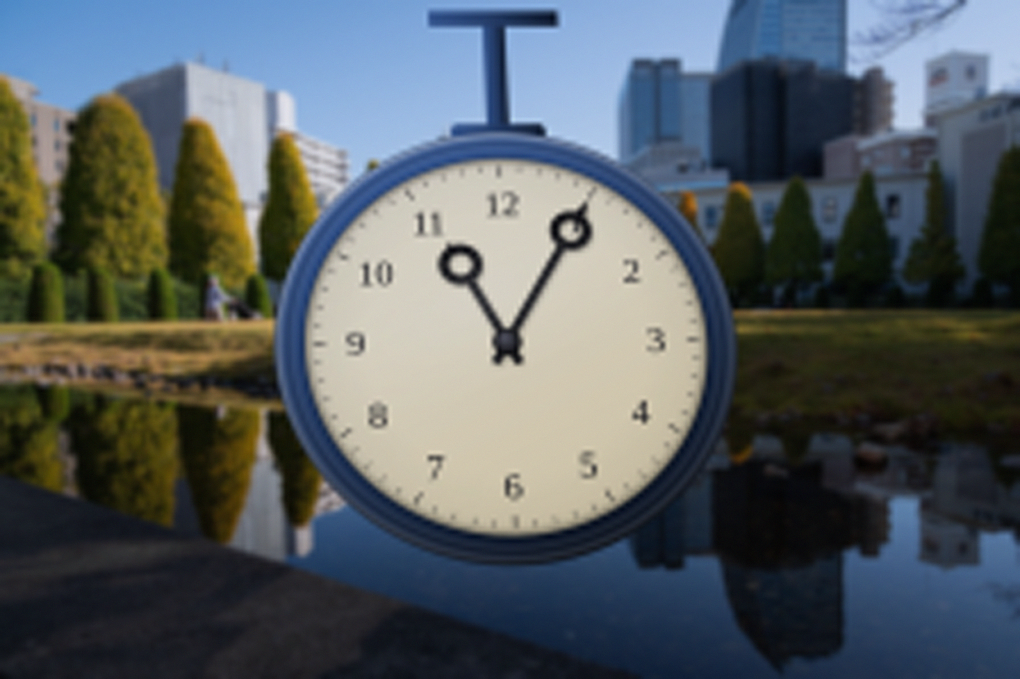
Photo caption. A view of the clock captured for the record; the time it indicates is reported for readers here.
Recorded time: 11:05
